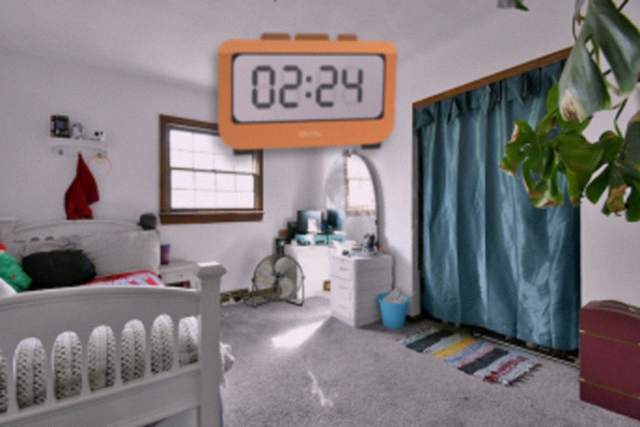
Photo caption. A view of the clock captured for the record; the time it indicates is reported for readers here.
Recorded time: 2:24
